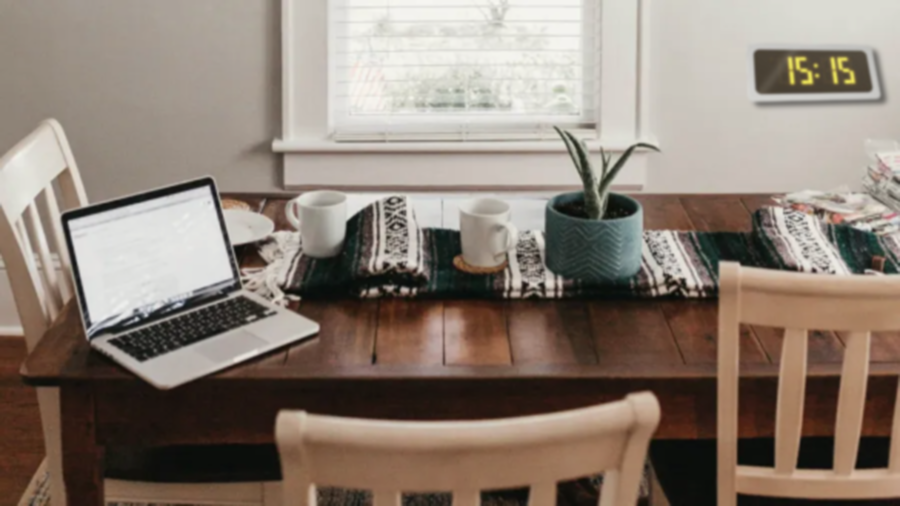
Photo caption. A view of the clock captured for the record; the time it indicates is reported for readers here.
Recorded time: 15:15
